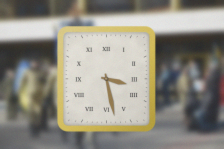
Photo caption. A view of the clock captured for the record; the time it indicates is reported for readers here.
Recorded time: 3:28
